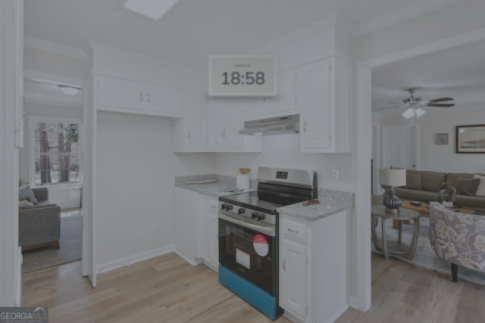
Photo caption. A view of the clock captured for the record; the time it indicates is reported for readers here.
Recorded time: 18:58
